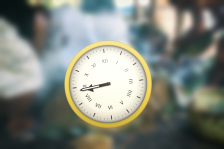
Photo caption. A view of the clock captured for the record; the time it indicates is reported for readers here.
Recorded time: 8:44
